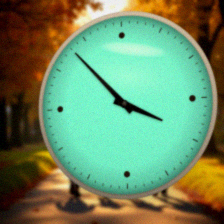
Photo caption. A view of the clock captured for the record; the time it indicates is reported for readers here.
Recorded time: 3:53
